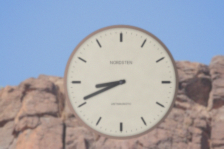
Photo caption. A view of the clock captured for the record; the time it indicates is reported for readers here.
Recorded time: 8:41
